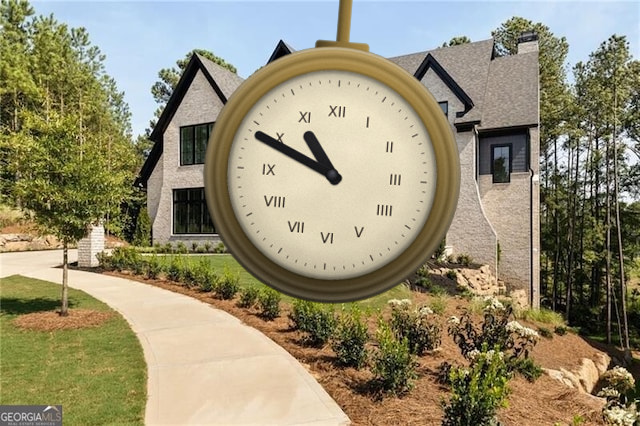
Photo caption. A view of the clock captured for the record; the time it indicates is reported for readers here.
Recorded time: 10:49
